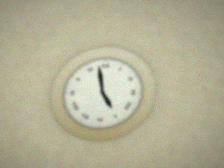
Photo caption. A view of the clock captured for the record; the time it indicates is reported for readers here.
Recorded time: 4:58
